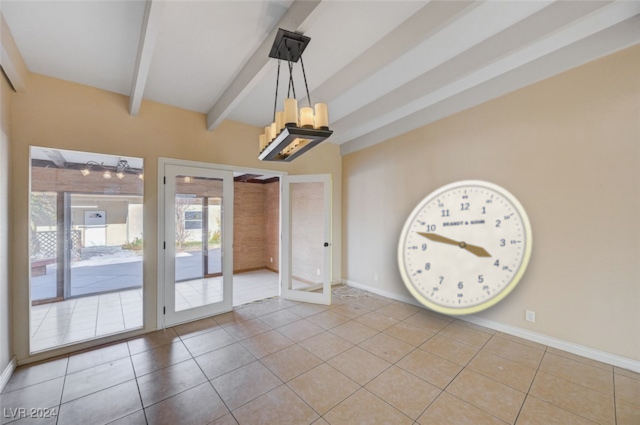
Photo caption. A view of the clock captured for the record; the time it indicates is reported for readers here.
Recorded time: 3:48
